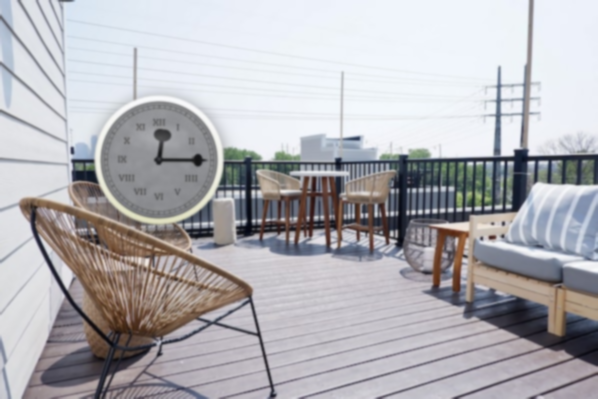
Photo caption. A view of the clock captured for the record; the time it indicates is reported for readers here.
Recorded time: 12:15
